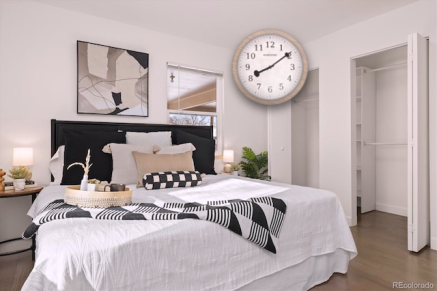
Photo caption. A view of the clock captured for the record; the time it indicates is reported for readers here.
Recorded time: 8:09
